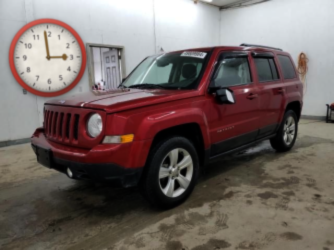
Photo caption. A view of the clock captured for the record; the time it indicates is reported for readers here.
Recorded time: 2:59
